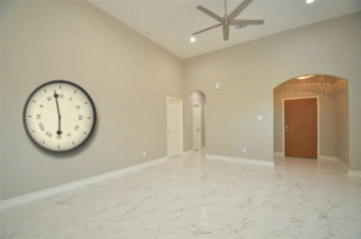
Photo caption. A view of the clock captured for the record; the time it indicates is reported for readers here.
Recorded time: 5:58
